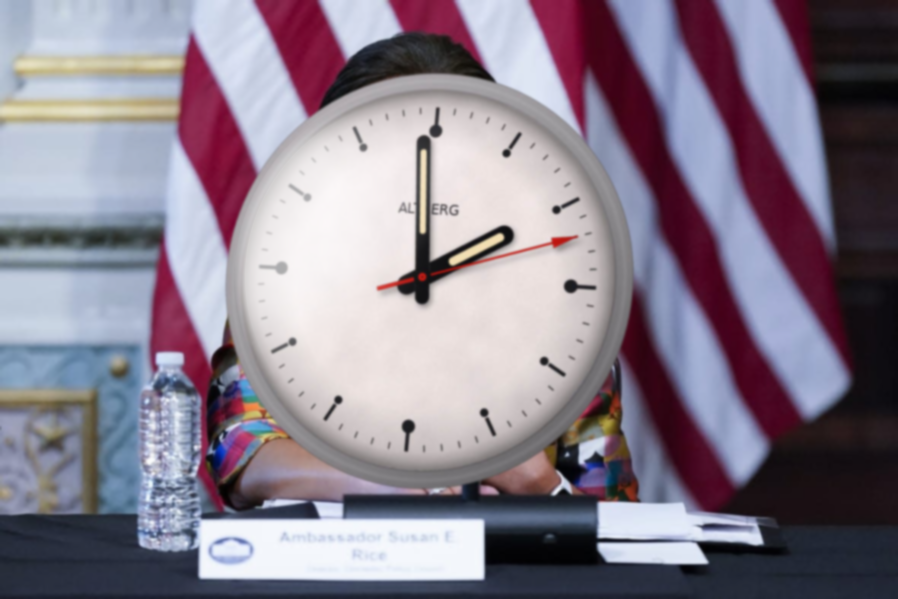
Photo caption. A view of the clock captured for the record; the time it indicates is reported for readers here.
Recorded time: 1:59:12
